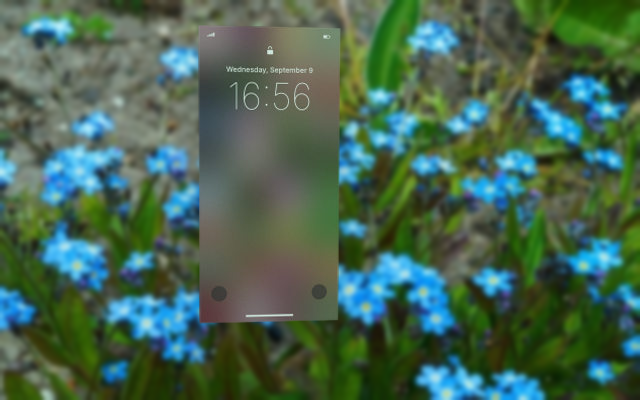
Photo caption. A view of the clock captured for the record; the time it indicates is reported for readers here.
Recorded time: 16:56
